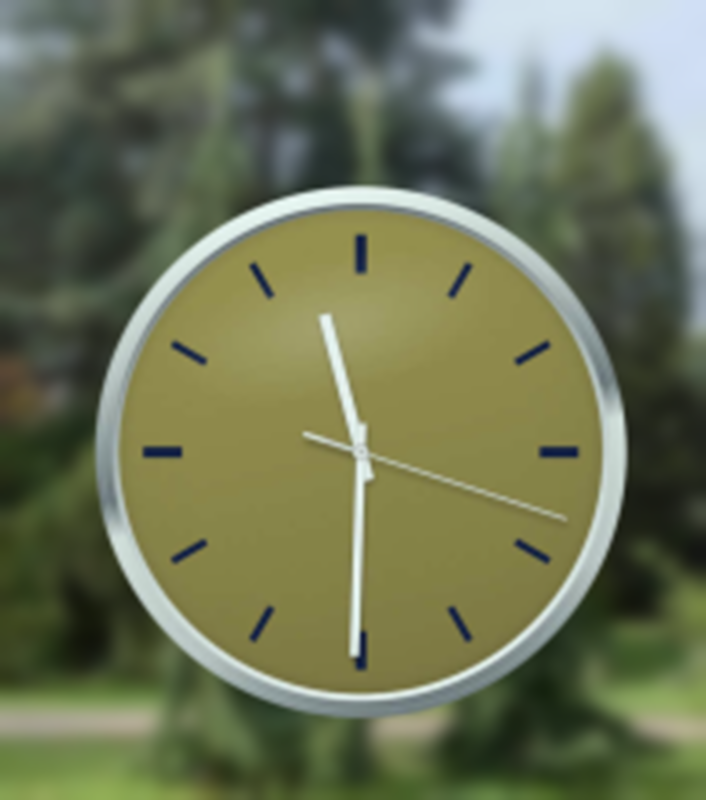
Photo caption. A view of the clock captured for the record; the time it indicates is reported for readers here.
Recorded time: 11:30:18
